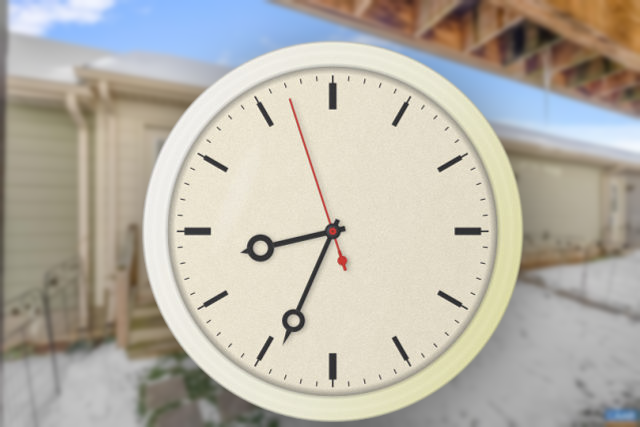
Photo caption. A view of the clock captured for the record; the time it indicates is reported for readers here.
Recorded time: 8:33:57
